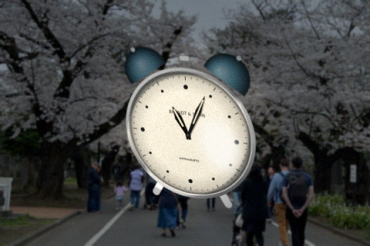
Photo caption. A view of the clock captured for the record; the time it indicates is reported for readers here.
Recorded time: 11:04
